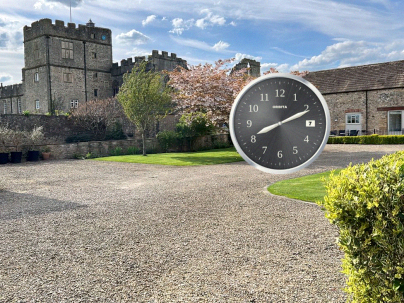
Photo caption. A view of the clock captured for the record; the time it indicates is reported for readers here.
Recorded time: 8:11
